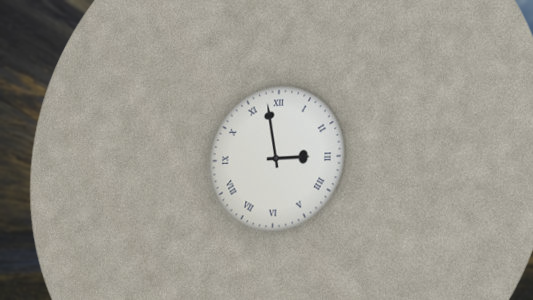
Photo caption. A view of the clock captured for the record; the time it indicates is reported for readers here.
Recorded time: 2:58
